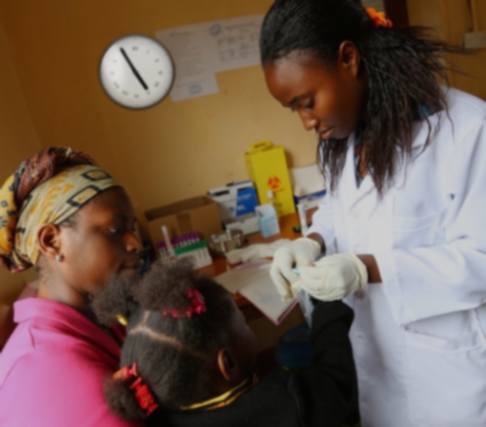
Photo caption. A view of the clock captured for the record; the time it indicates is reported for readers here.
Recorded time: 4:55
